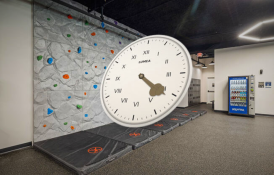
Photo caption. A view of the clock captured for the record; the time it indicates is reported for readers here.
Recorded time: 4:21
